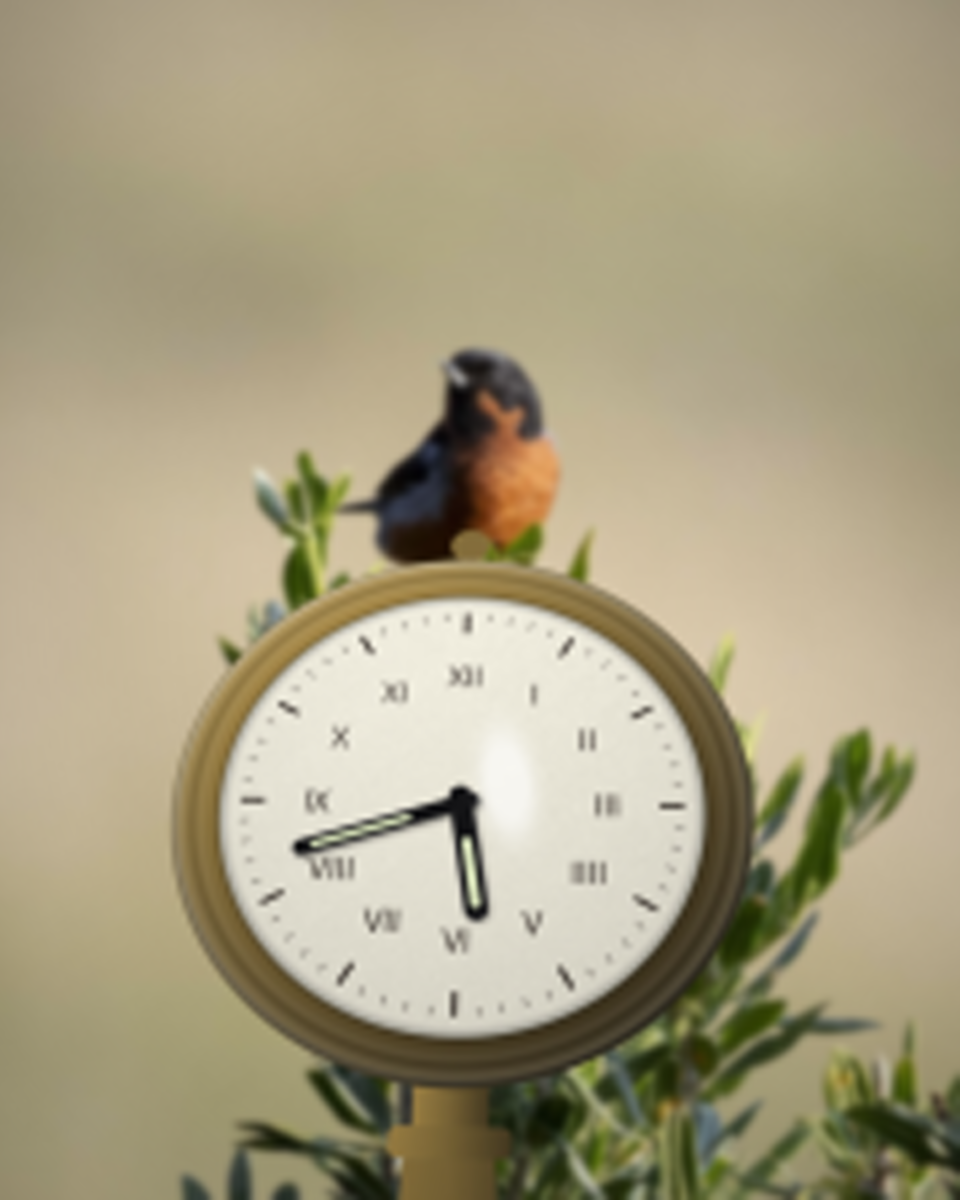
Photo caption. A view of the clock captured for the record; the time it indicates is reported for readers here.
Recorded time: 5:42
